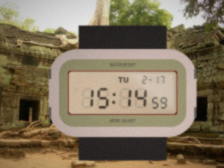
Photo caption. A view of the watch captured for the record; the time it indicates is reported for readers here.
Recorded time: 15:14:59
